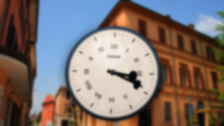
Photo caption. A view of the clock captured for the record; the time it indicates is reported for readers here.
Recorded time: 3:19
